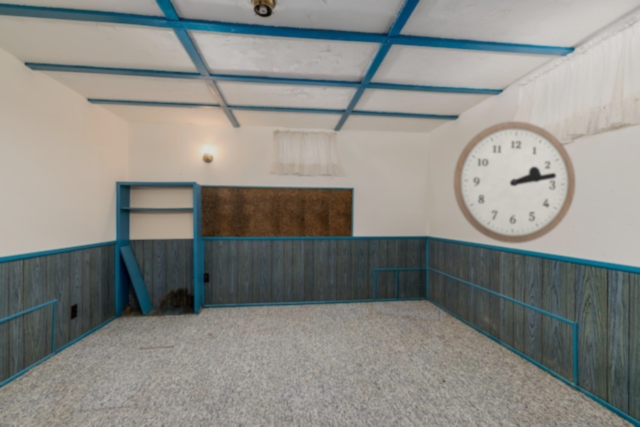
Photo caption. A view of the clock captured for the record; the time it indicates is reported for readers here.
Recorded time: 2:13
